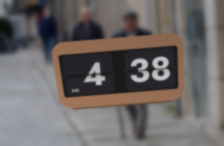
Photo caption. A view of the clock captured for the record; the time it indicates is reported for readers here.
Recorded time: 4:38
